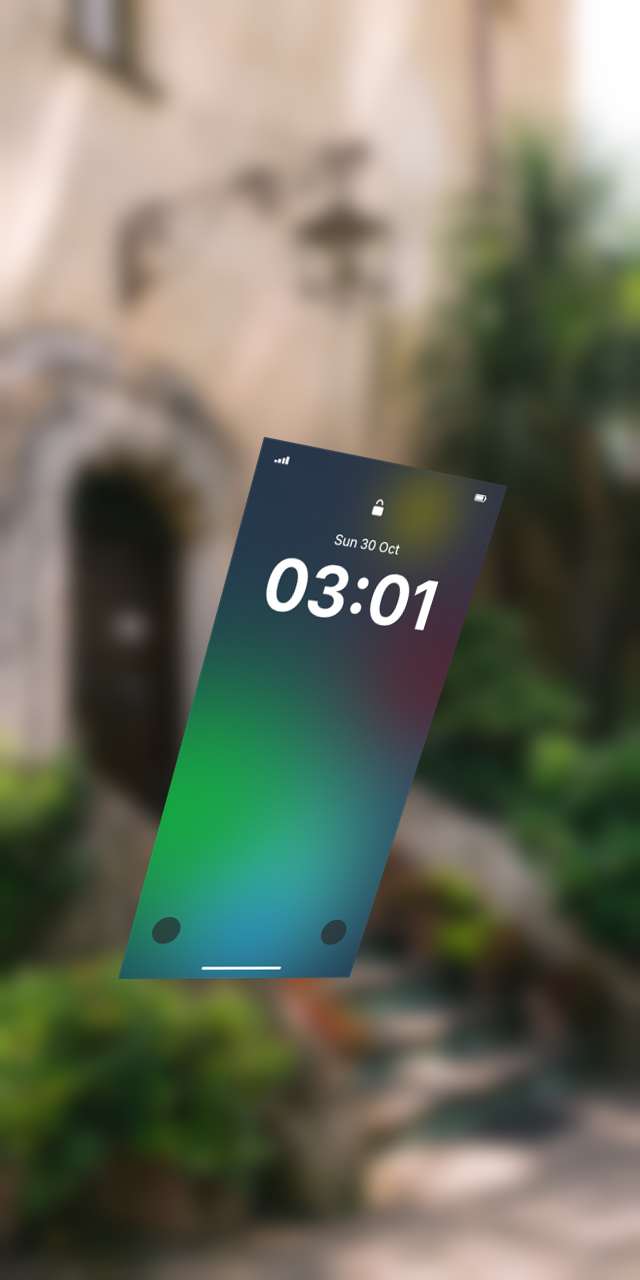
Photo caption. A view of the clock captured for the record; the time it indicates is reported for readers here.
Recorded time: 3:01
